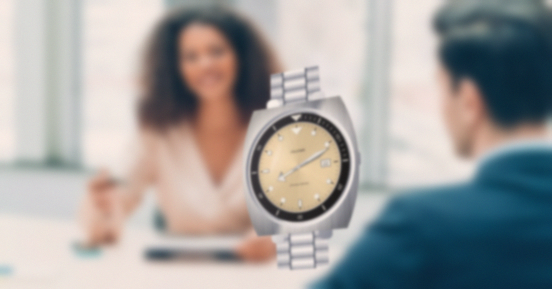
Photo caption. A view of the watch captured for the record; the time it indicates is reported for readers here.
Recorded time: 8:11
